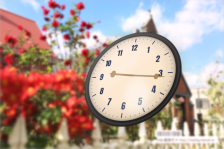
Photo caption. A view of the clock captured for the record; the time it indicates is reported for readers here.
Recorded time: 9:16
